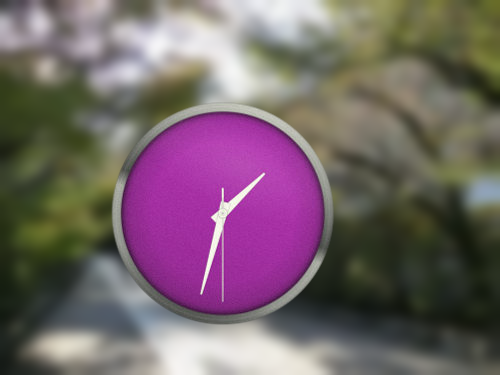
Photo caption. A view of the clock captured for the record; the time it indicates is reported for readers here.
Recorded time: 1:32:30
